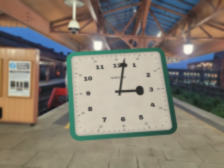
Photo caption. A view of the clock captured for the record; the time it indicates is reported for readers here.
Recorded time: 3:02
